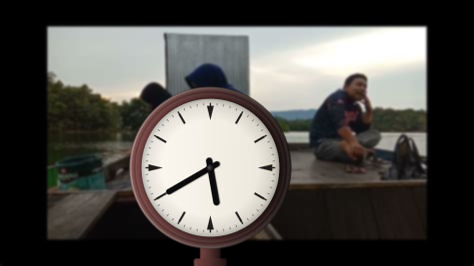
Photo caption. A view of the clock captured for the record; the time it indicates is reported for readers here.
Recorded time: 5:40
